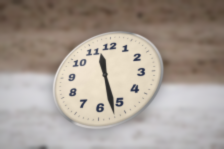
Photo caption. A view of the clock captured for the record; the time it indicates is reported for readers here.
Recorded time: 11:27
